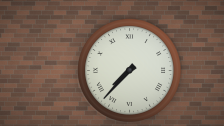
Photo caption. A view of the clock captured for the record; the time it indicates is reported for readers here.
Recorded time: 7:37
